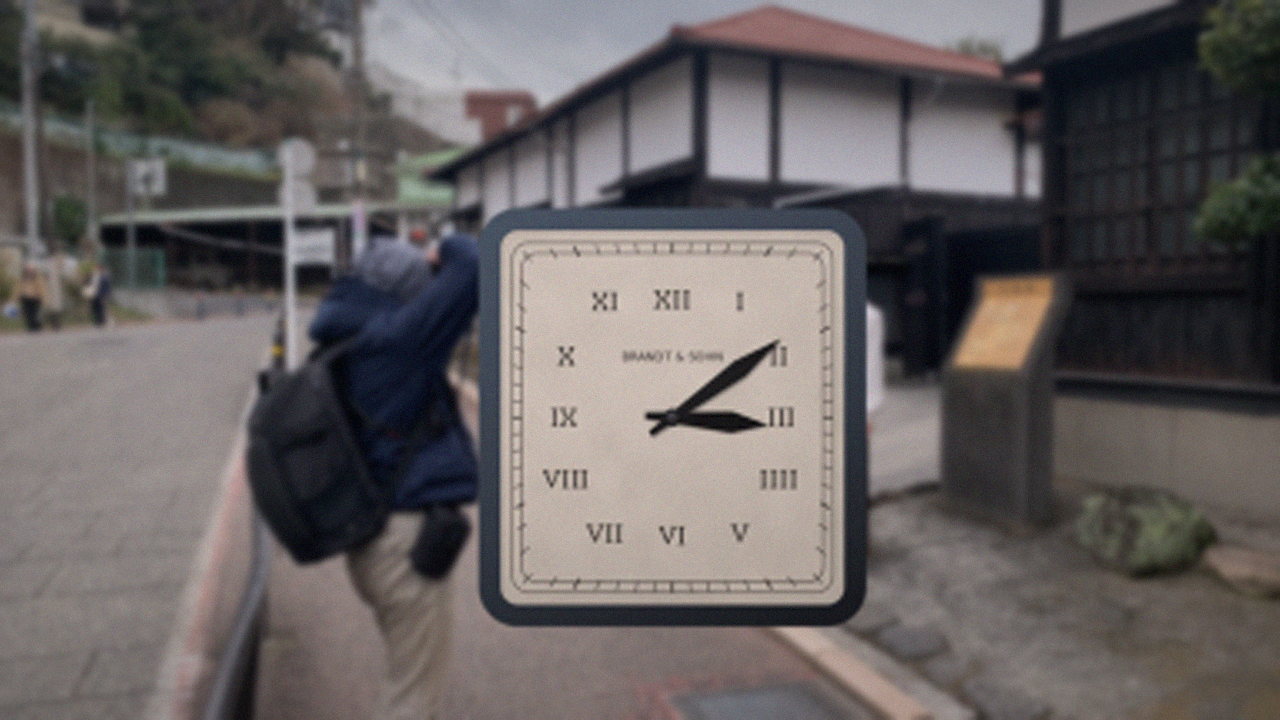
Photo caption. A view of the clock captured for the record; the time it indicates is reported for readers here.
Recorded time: 3:09
